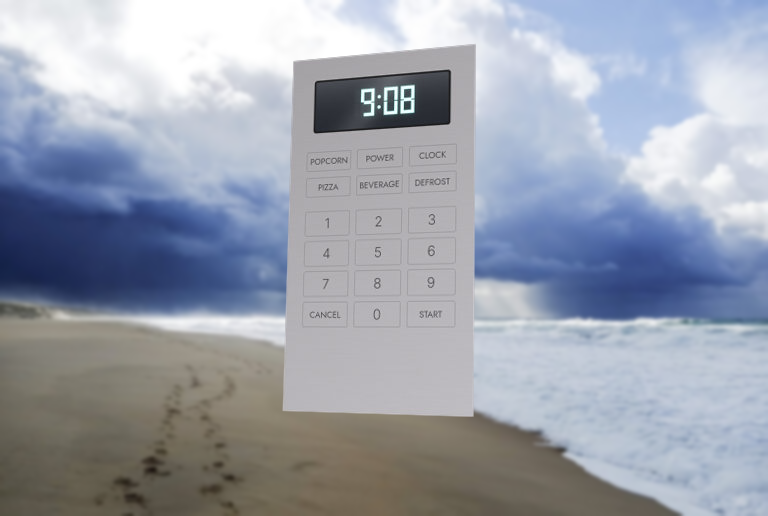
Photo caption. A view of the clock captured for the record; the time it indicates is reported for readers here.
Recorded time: 9:08
